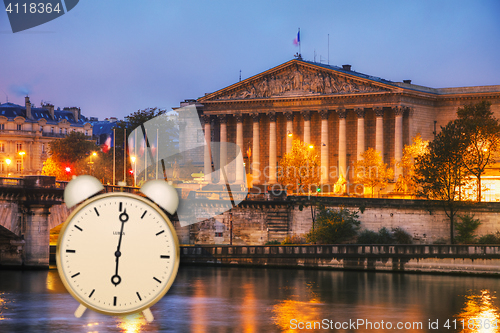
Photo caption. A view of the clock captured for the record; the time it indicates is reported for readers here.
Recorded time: 6:01
